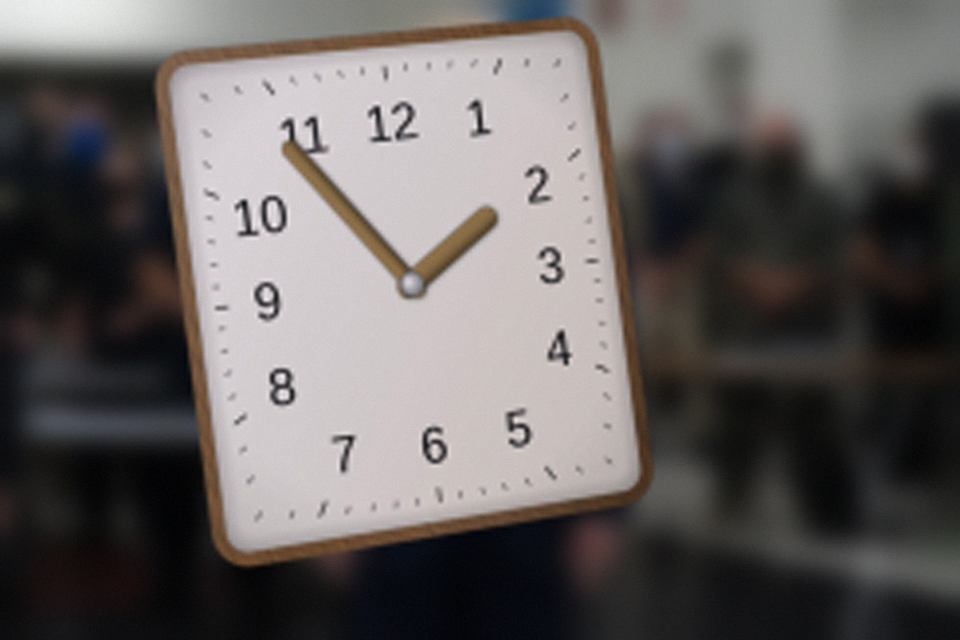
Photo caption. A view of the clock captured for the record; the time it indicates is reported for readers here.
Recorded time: 1:54
